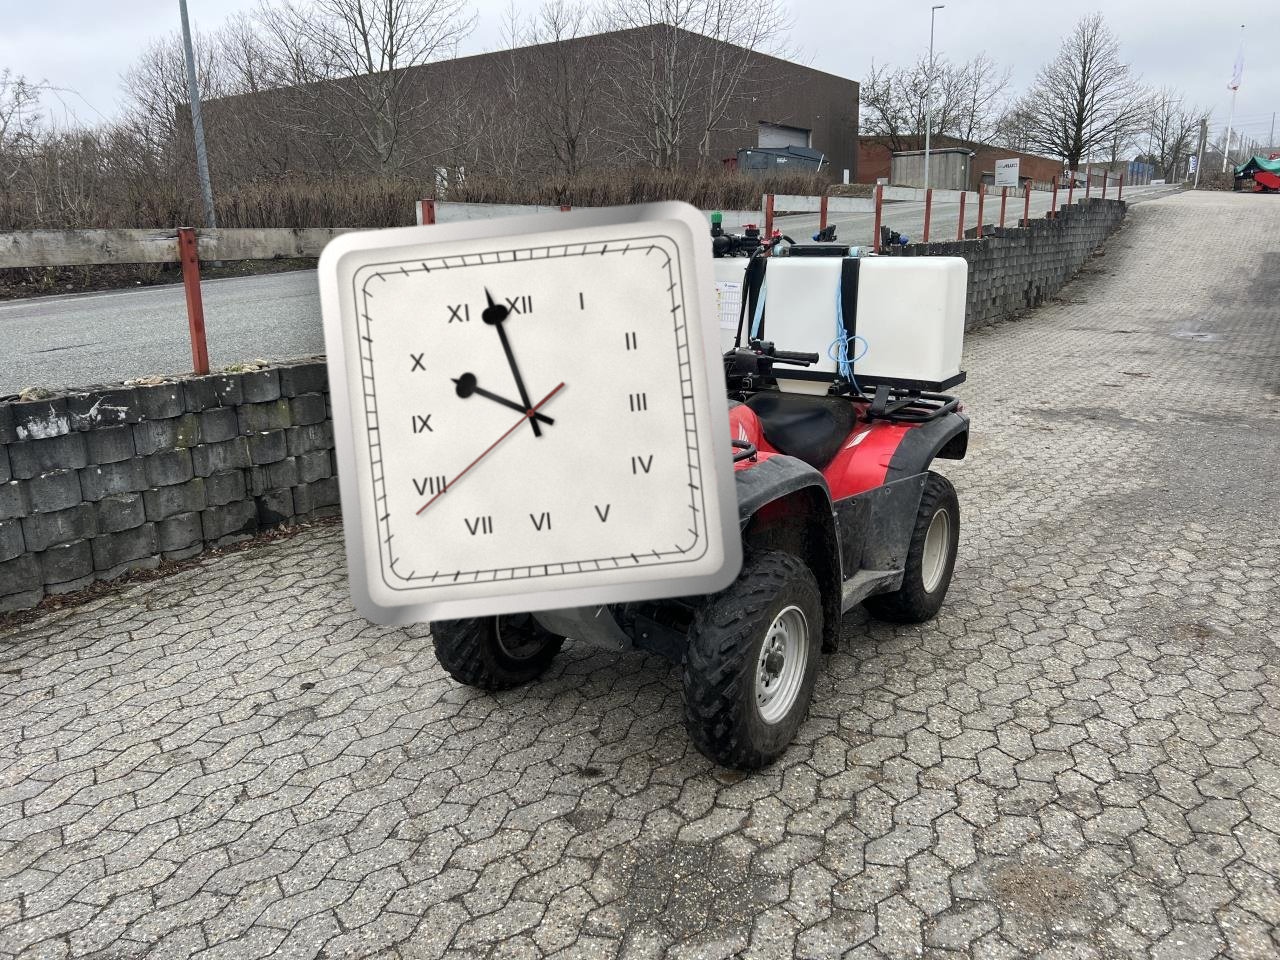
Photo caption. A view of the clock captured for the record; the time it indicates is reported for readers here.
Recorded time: 9:57:39
